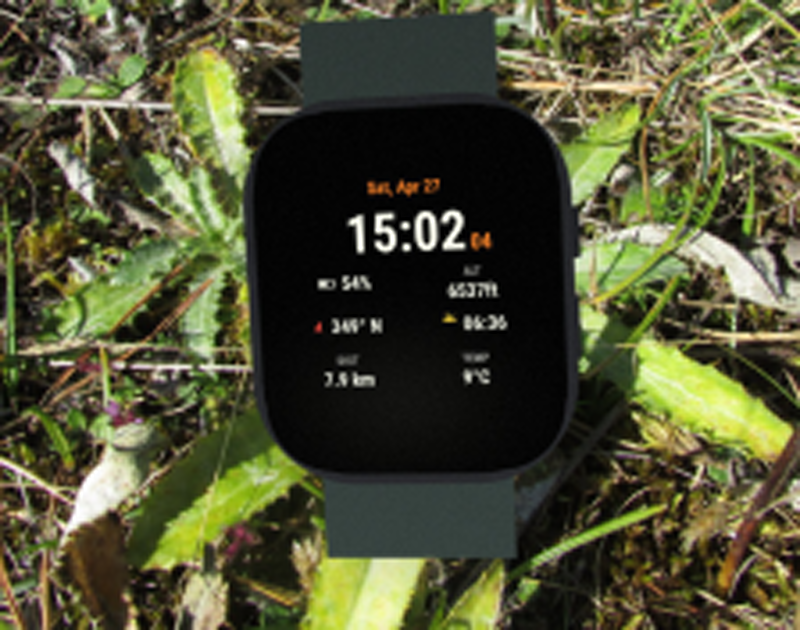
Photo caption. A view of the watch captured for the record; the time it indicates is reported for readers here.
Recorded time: 15:02
